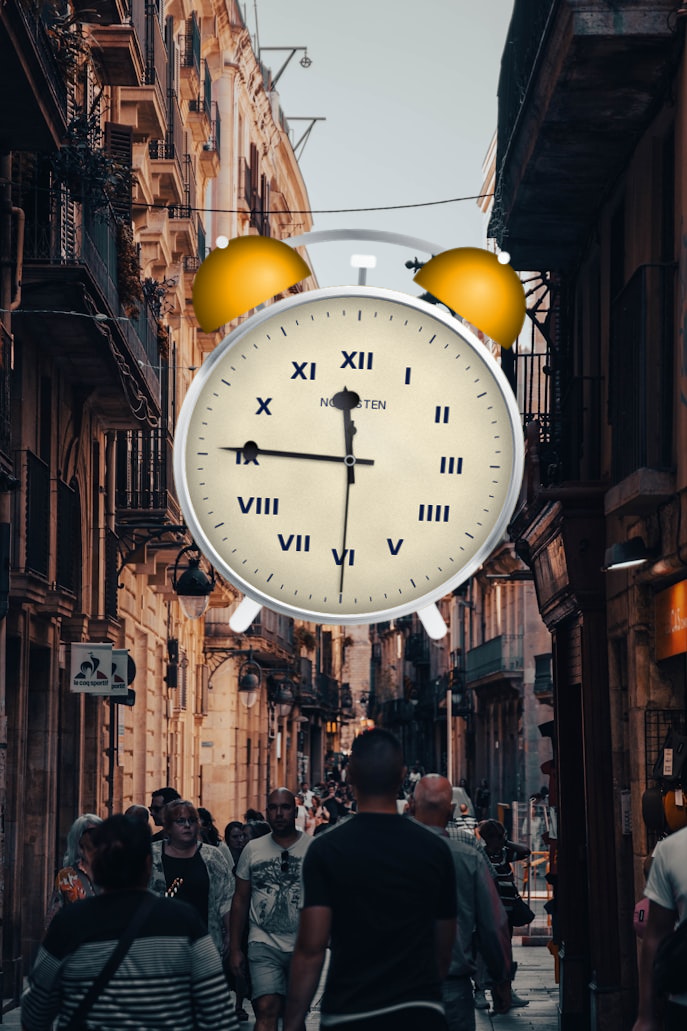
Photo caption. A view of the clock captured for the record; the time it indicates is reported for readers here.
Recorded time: 11:45:30
